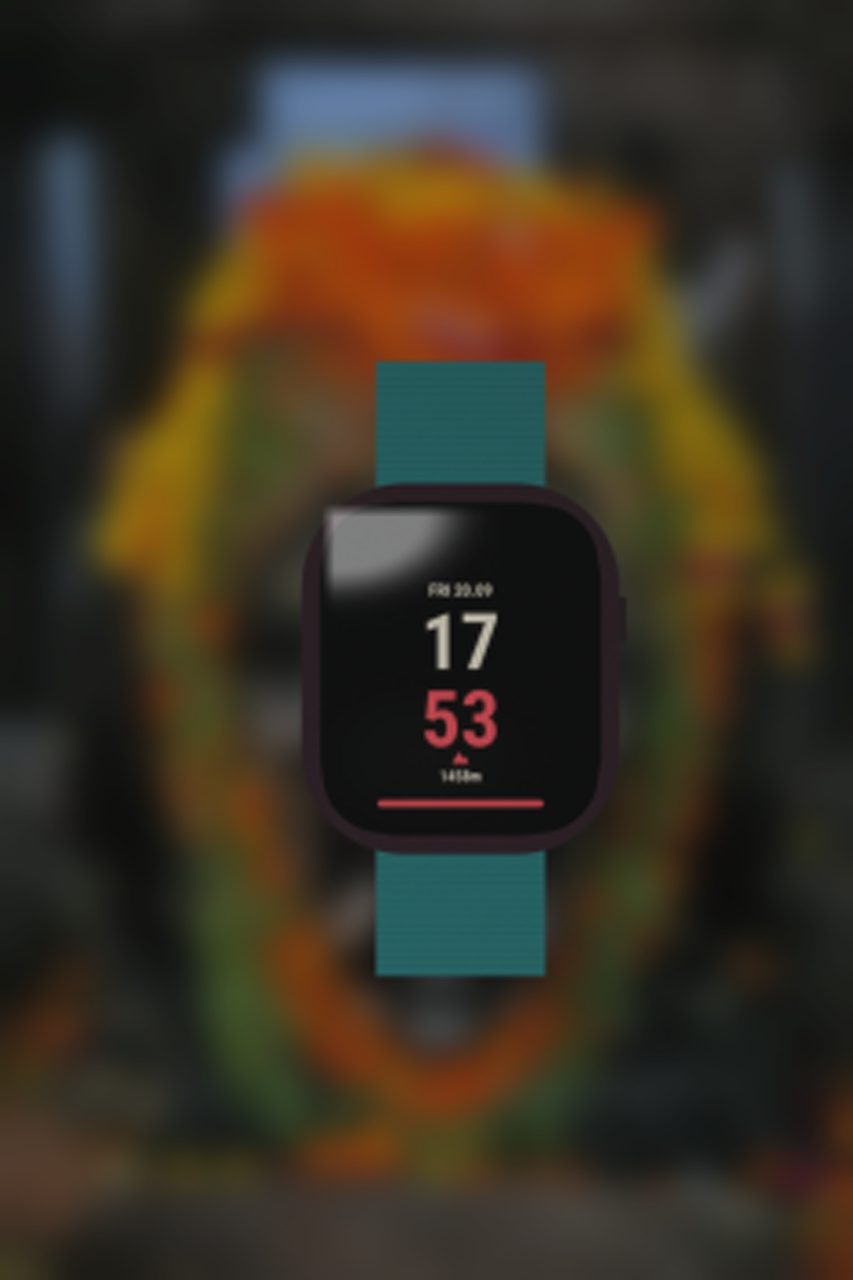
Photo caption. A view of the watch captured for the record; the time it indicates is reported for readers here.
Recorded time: 17:53
